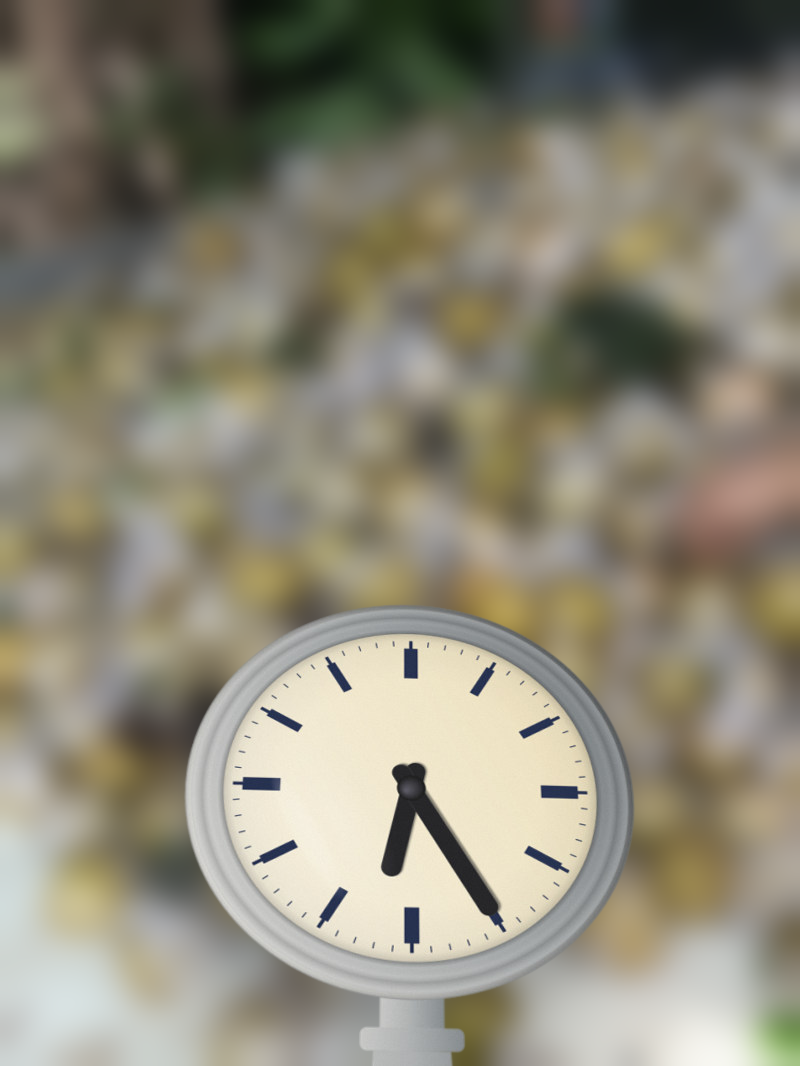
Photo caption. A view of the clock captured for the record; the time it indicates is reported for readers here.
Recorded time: 6:25
